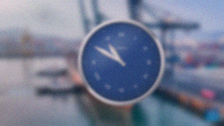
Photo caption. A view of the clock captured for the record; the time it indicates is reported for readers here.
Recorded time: 10:50
